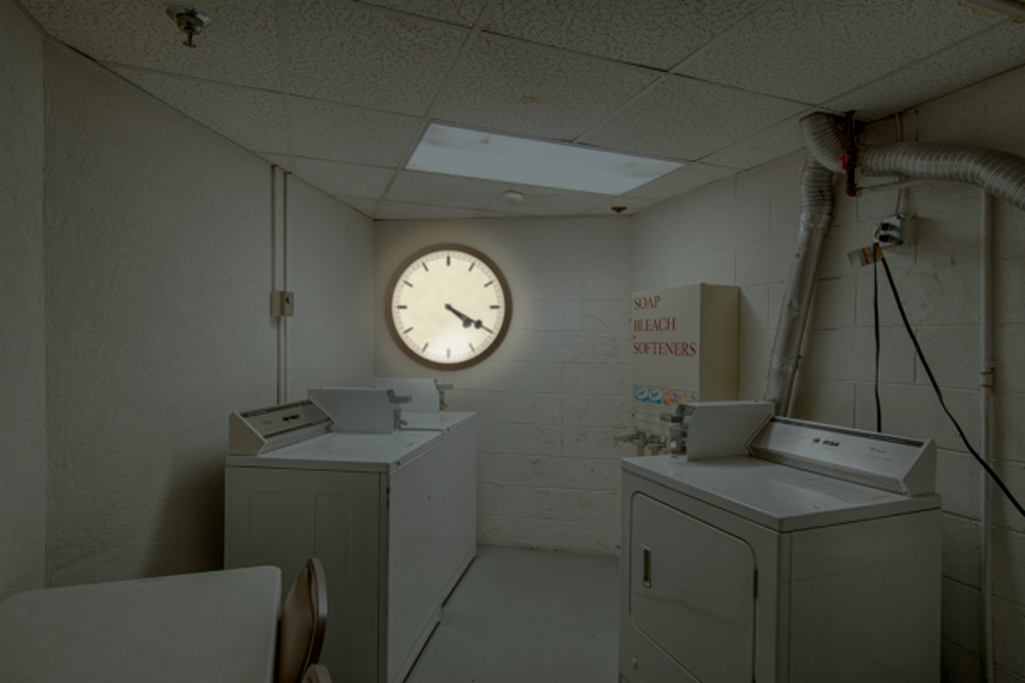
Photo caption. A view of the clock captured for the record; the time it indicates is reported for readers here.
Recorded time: 4:20
